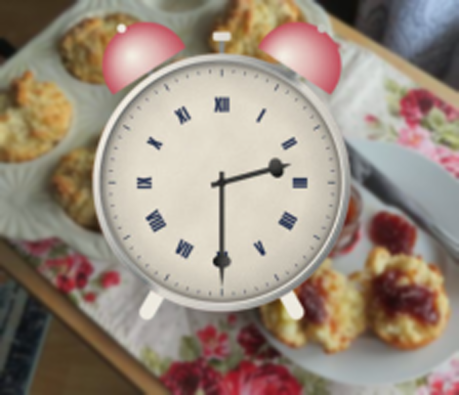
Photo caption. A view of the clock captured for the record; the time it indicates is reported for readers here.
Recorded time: 2:30
